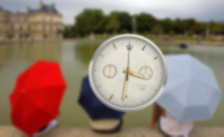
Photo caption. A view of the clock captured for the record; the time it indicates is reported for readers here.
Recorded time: 3:31
